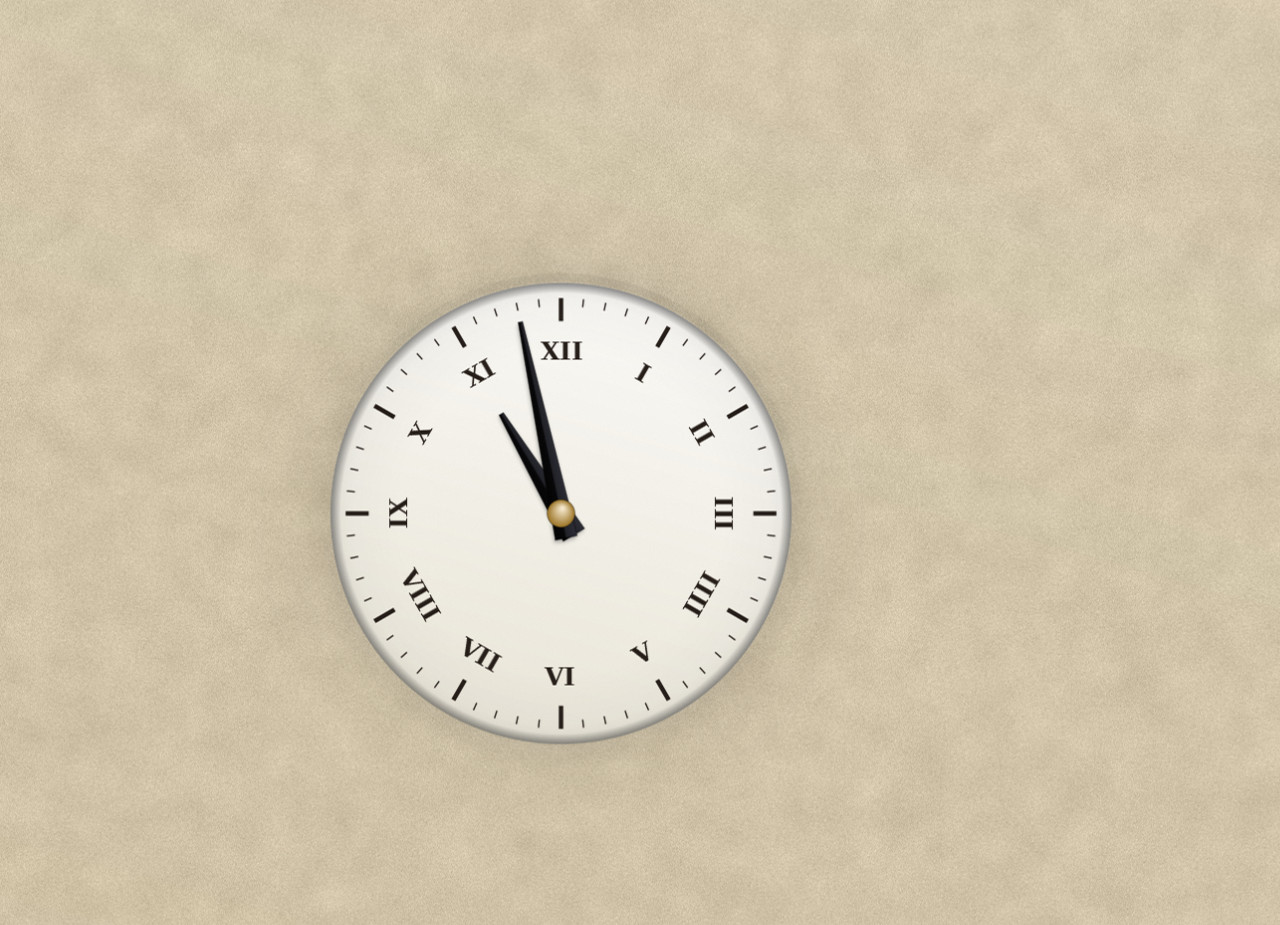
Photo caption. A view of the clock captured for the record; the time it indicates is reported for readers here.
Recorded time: 10:58
